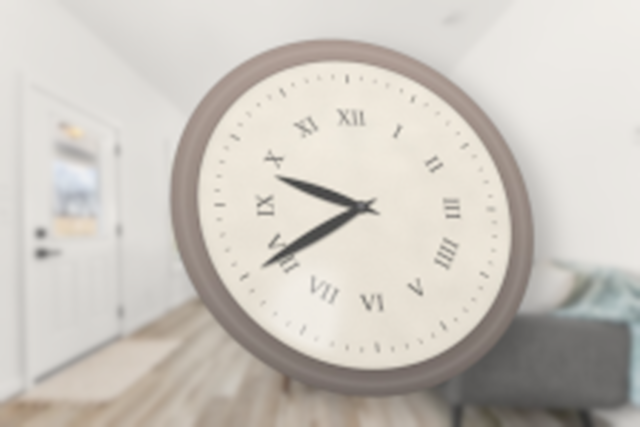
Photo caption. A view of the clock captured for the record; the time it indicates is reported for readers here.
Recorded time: 9:40
